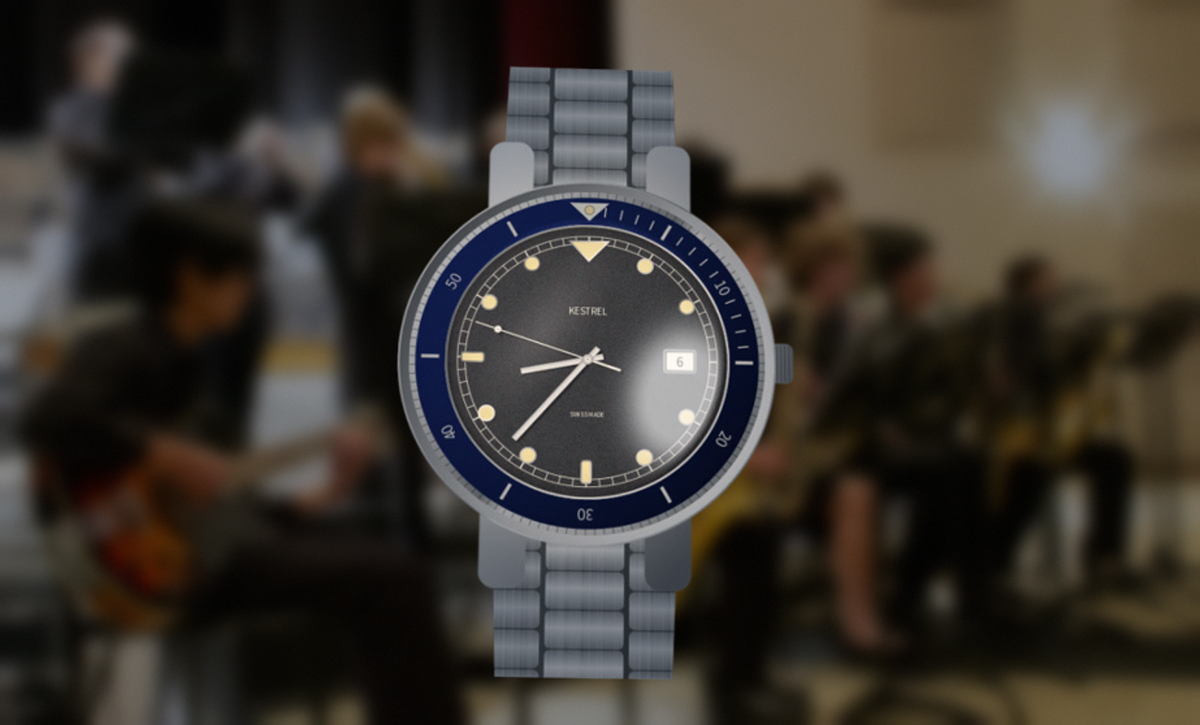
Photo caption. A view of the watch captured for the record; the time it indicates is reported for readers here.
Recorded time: 8:36:48
